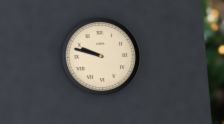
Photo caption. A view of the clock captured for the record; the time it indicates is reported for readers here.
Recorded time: 9:48
